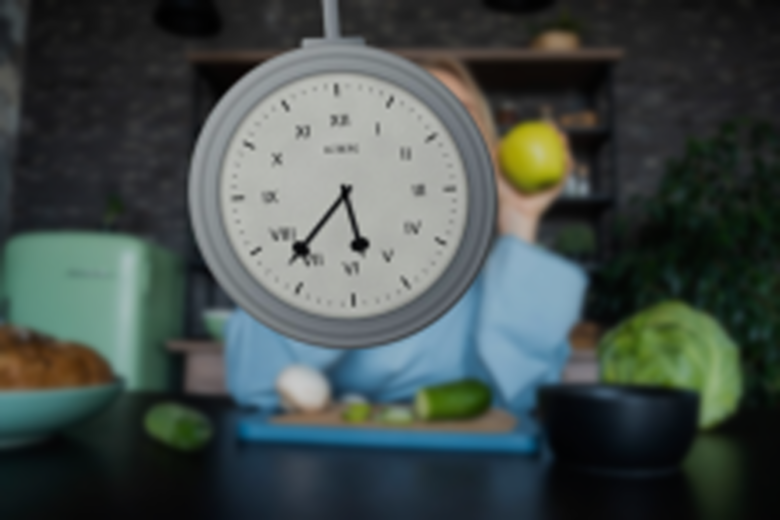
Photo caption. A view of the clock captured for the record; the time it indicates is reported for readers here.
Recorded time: 5:37
